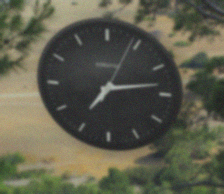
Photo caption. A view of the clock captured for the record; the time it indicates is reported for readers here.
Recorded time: 7:13:04
